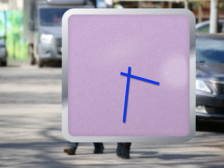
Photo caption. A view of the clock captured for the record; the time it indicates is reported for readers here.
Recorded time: 3:31
